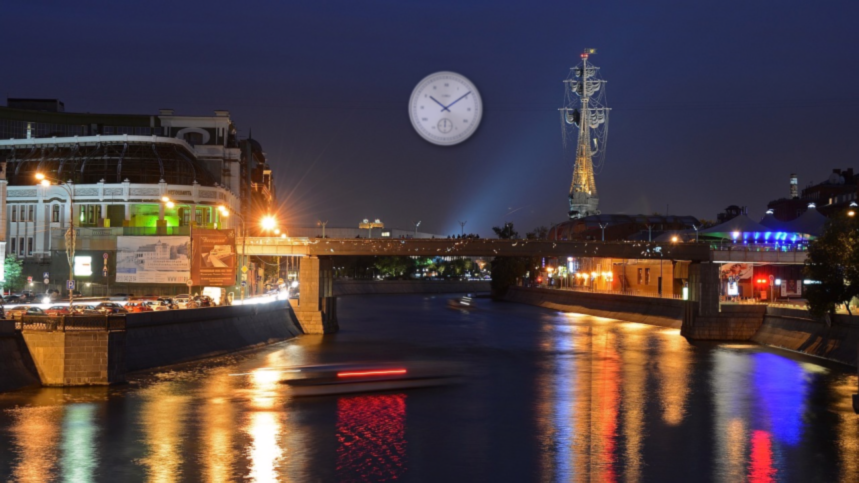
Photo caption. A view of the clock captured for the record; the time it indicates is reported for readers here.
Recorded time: 10:09
